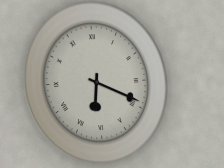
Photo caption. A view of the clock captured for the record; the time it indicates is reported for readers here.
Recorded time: 6:19
